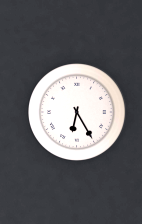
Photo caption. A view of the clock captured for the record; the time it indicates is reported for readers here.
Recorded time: 6:25
